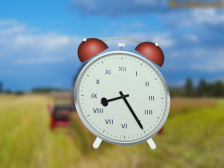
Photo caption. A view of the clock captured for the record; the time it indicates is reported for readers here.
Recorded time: 8:25
